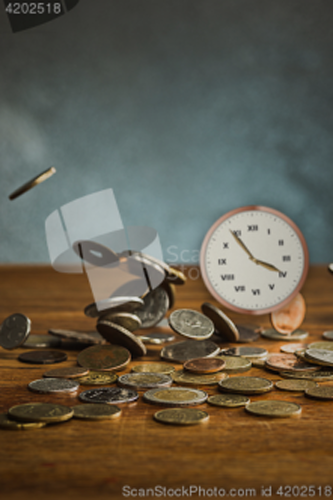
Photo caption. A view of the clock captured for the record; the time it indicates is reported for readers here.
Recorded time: 3:54
